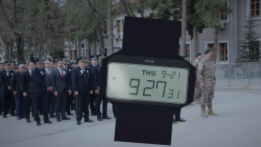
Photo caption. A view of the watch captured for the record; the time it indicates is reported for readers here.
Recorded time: 9:27
